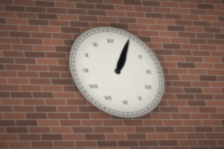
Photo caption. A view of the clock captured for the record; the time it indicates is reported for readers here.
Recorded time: 1:05
